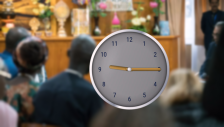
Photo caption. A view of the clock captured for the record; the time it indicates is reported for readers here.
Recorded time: 9:15
